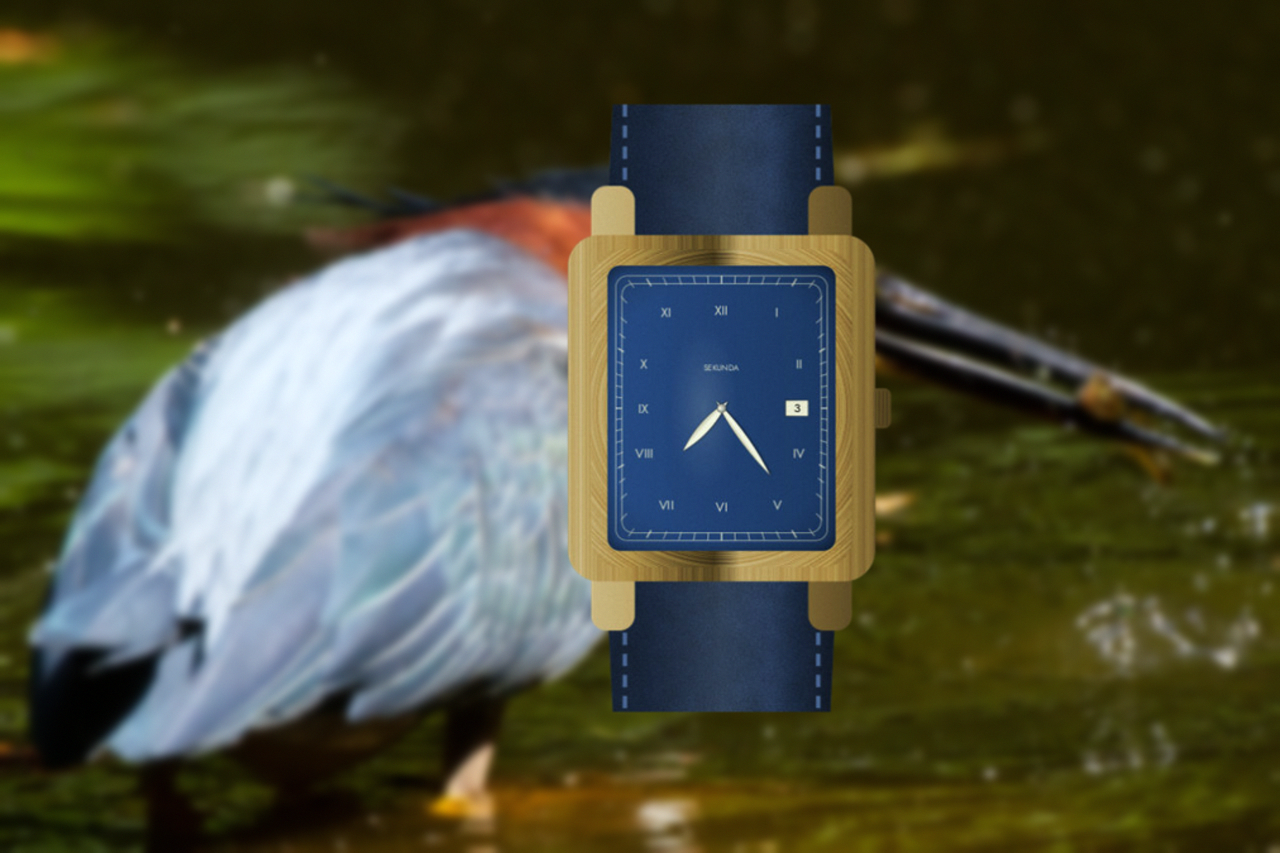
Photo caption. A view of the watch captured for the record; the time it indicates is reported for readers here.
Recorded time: 7:24
